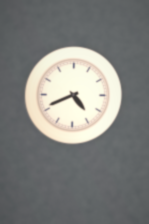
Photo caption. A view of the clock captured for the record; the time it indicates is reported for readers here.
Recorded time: 4:41
